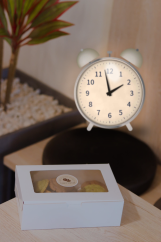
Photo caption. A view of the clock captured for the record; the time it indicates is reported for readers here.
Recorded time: 1:58
